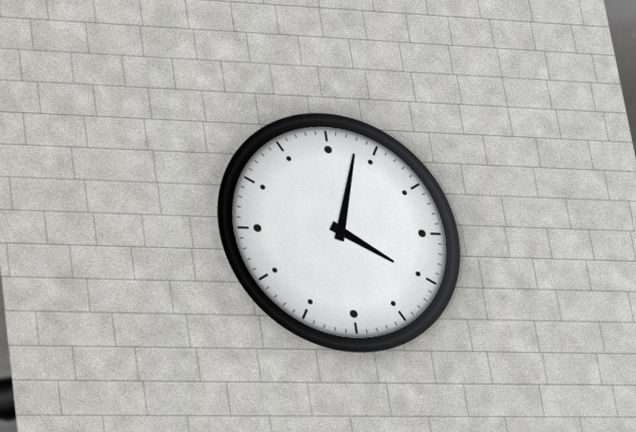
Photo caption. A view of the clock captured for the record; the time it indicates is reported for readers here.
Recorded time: 4:03
